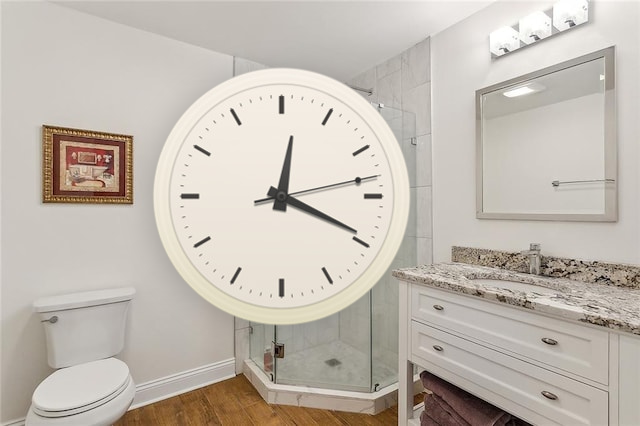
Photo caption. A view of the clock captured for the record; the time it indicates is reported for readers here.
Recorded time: 12:19:13
